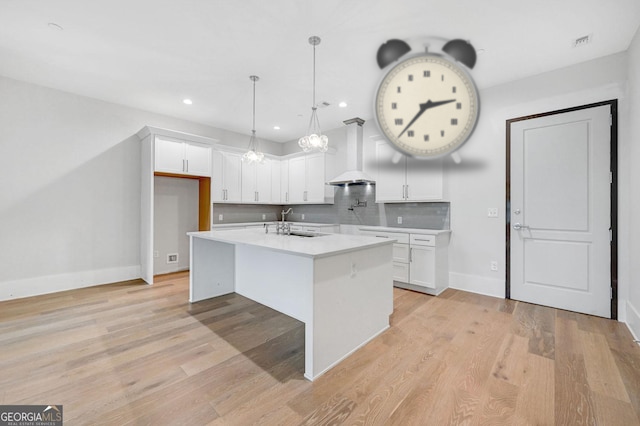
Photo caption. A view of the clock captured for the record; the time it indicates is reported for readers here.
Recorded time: 2:37
